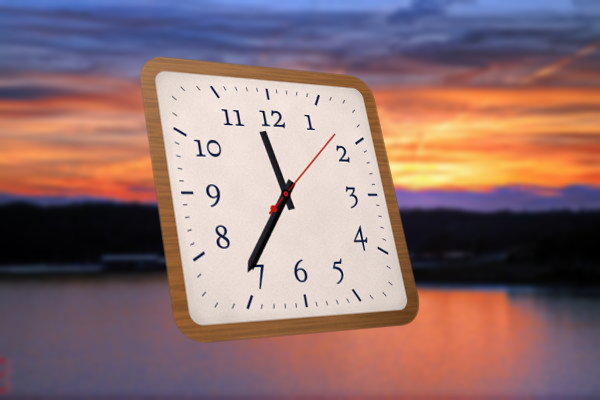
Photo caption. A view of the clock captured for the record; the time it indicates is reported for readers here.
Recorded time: 11:36:08
